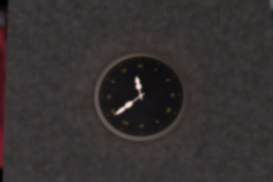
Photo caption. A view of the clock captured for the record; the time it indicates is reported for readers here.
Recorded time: 11:39
